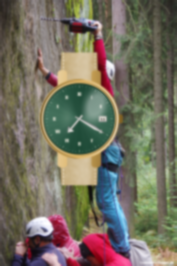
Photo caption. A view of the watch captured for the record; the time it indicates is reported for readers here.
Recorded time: 7:20
